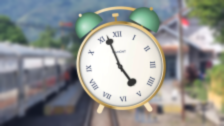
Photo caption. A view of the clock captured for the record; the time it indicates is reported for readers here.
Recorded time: 4:57
